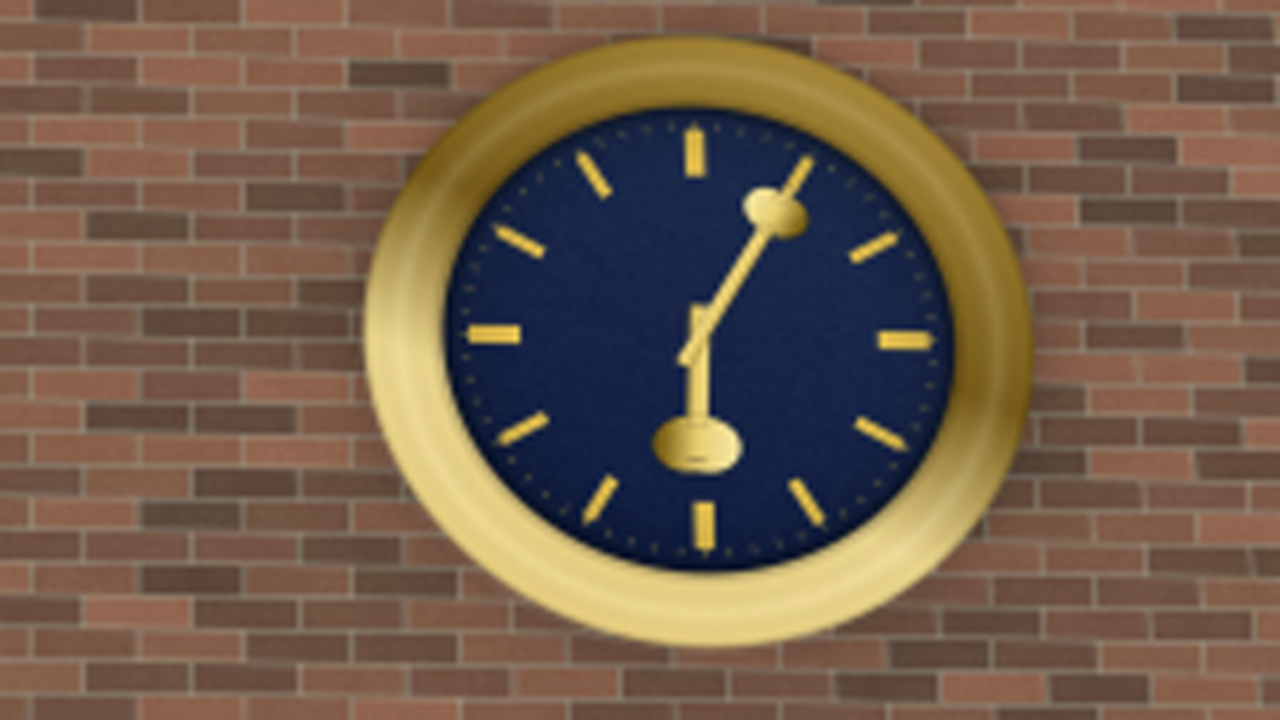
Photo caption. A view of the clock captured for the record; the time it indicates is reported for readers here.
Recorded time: 6:05
